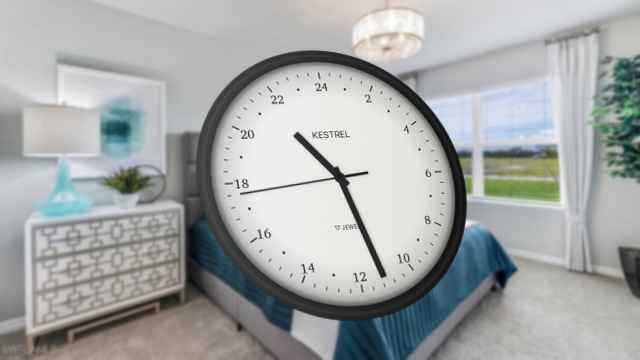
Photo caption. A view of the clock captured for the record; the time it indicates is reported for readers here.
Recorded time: 21:27:44
